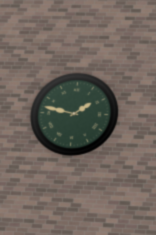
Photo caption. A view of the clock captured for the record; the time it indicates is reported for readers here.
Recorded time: 1:47
